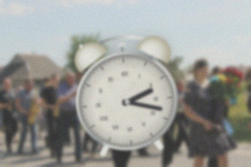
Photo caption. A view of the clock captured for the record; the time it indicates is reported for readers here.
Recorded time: 2:18
